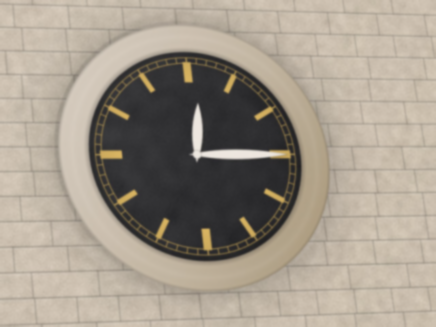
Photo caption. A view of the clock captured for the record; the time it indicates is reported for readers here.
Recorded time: 12:15
